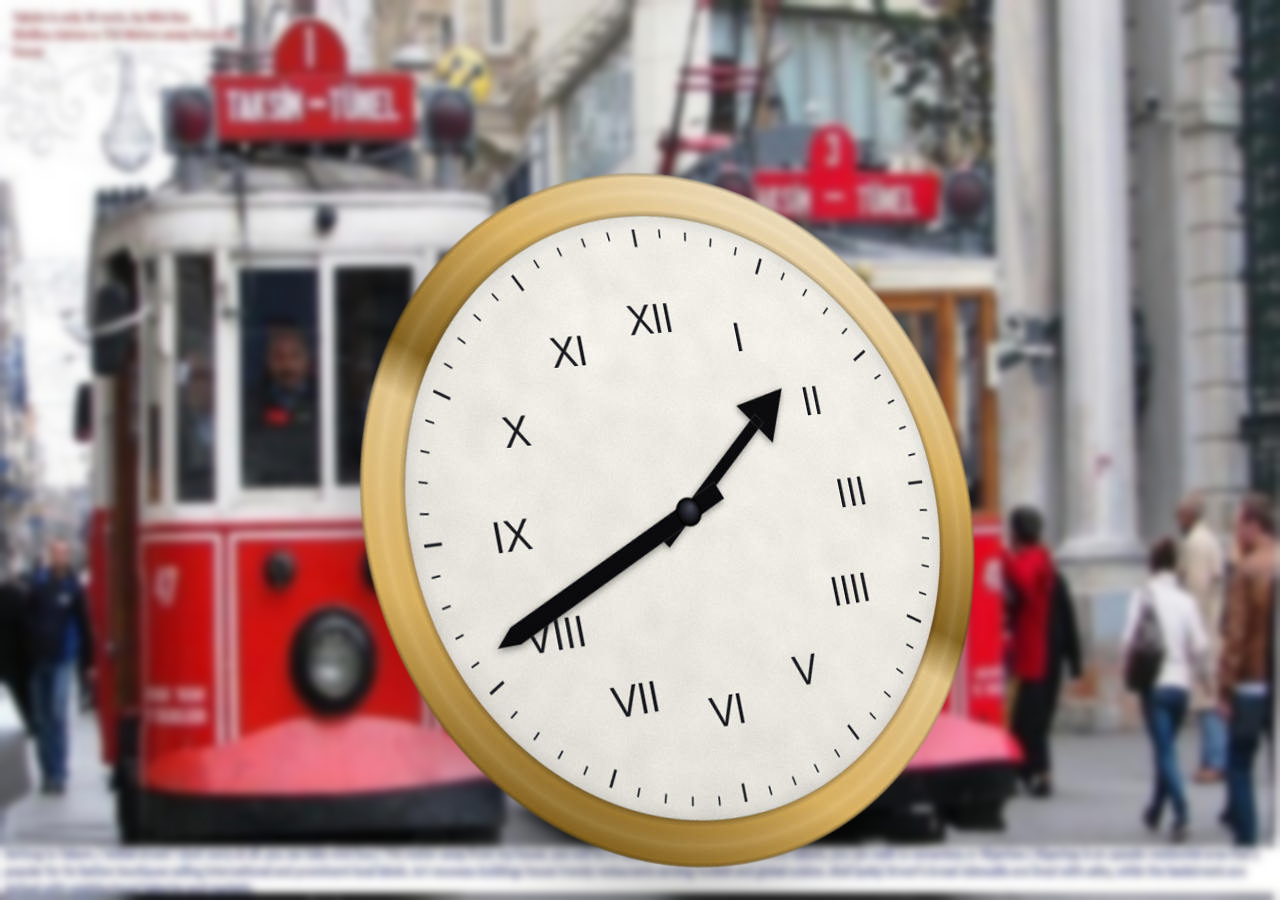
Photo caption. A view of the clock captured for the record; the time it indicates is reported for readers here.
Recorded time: 1:41
